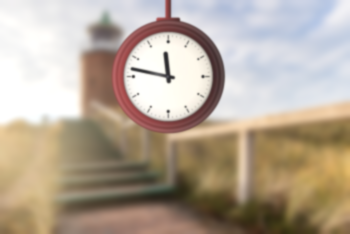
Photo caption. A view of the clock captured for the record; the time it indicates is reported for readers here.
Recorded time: 11:47
